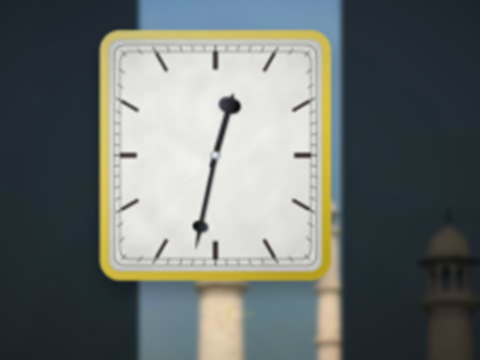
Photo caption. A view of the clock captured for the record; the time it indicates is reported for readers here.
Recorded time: 12:32
